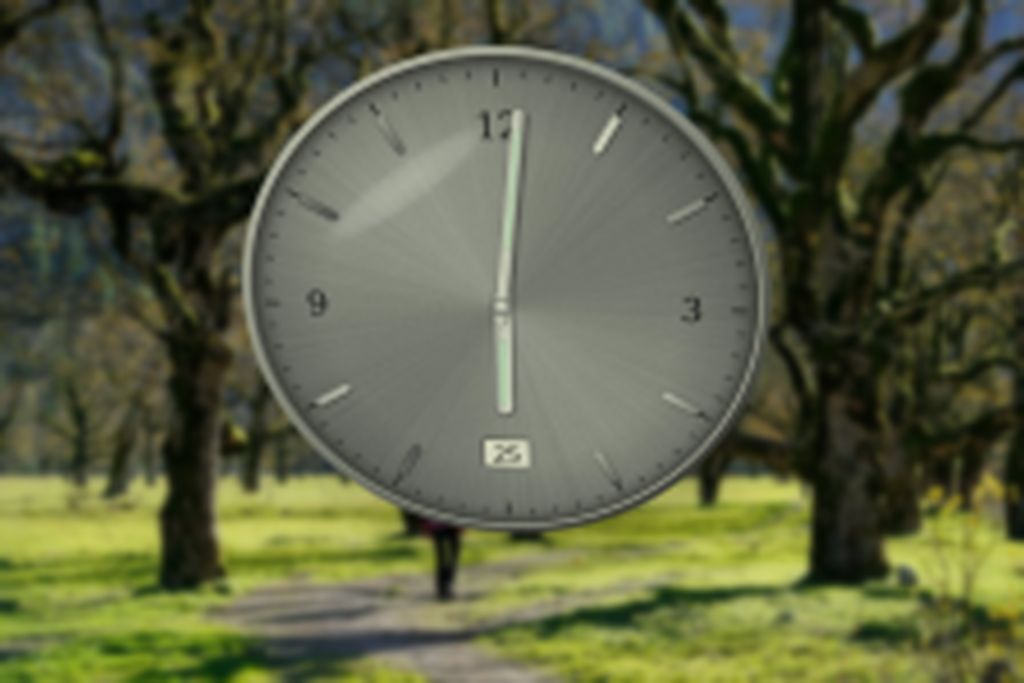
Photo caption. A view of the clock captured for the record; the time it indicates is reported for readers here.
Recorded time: 6:01
